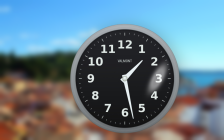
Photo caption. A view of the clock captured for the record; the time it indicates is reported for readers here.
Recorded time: 1:28
